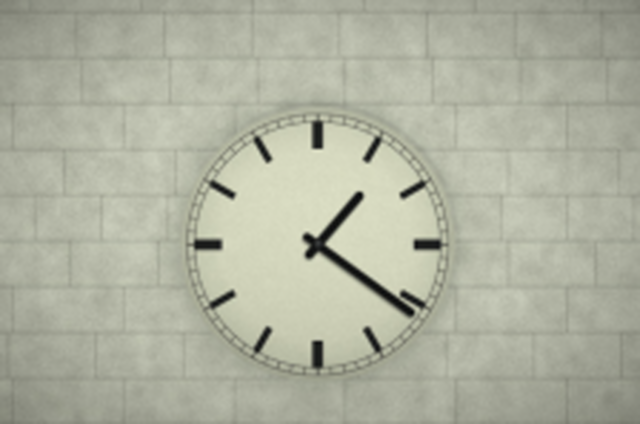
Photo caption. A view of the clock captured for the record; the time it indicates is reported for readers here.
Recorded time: 1:21
